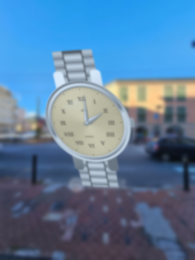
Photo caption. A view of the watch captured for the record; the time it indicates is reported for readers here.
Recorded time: 2:01
